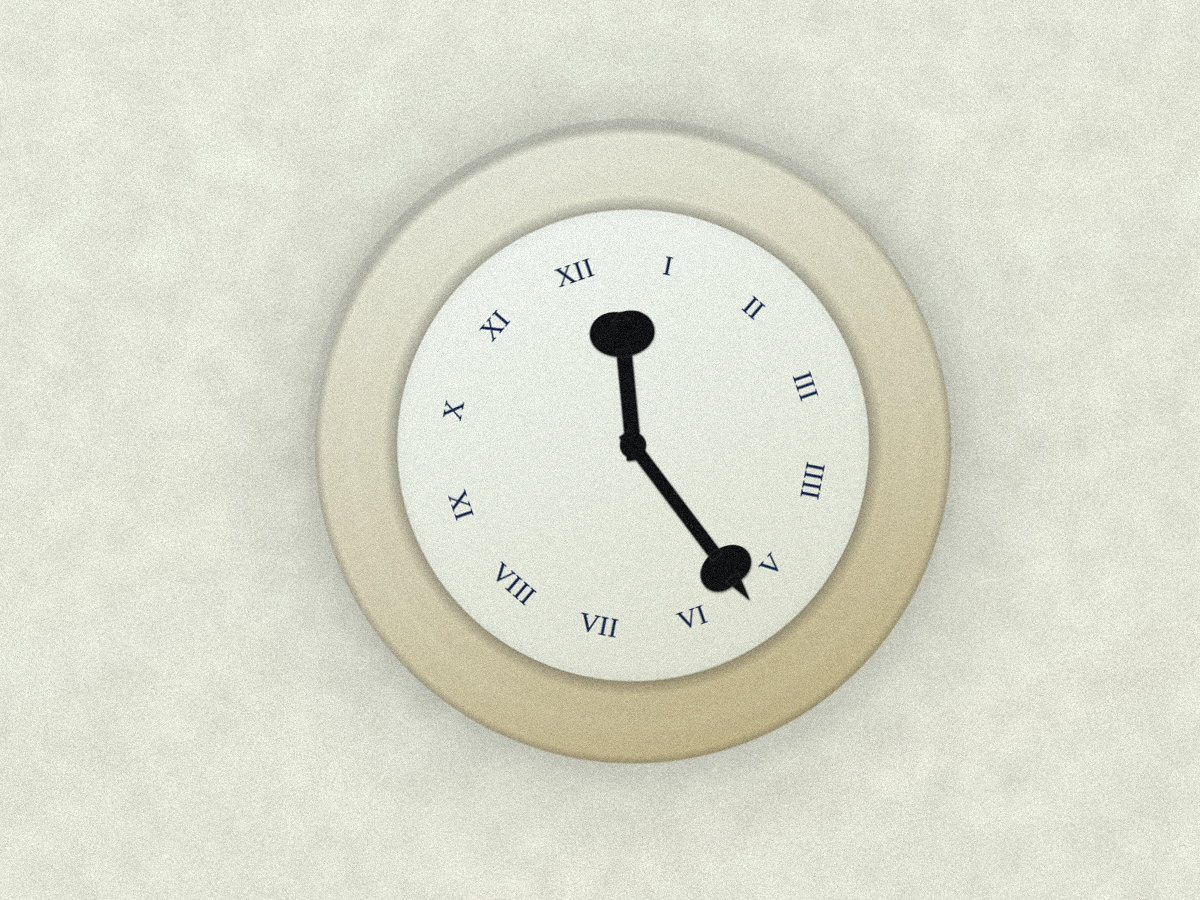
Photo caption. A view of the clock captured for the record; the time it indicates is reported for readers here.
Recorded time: 12:27
